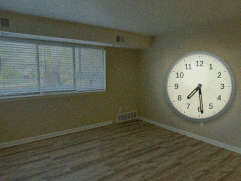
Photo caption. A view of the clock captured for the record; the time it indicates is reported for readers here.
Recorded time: 7:29
